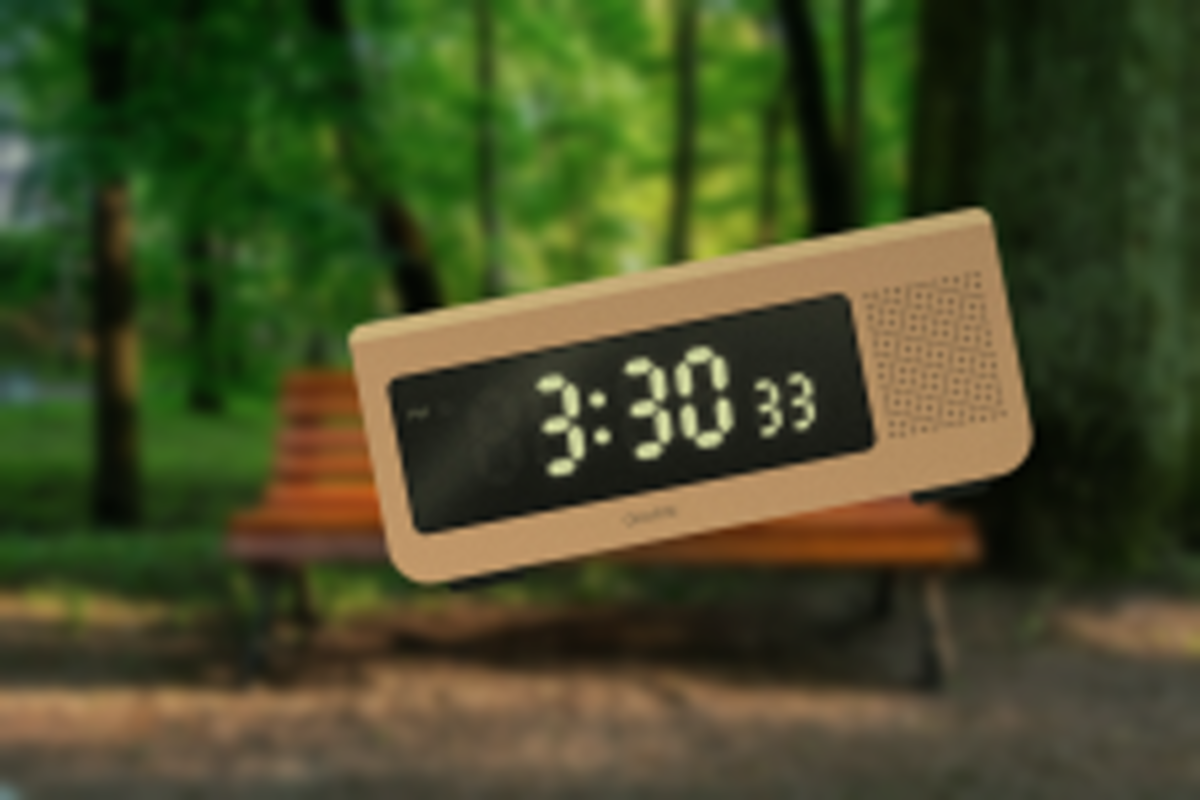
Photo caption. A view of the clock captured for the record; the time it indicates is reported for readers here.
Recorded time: 3:30:33
